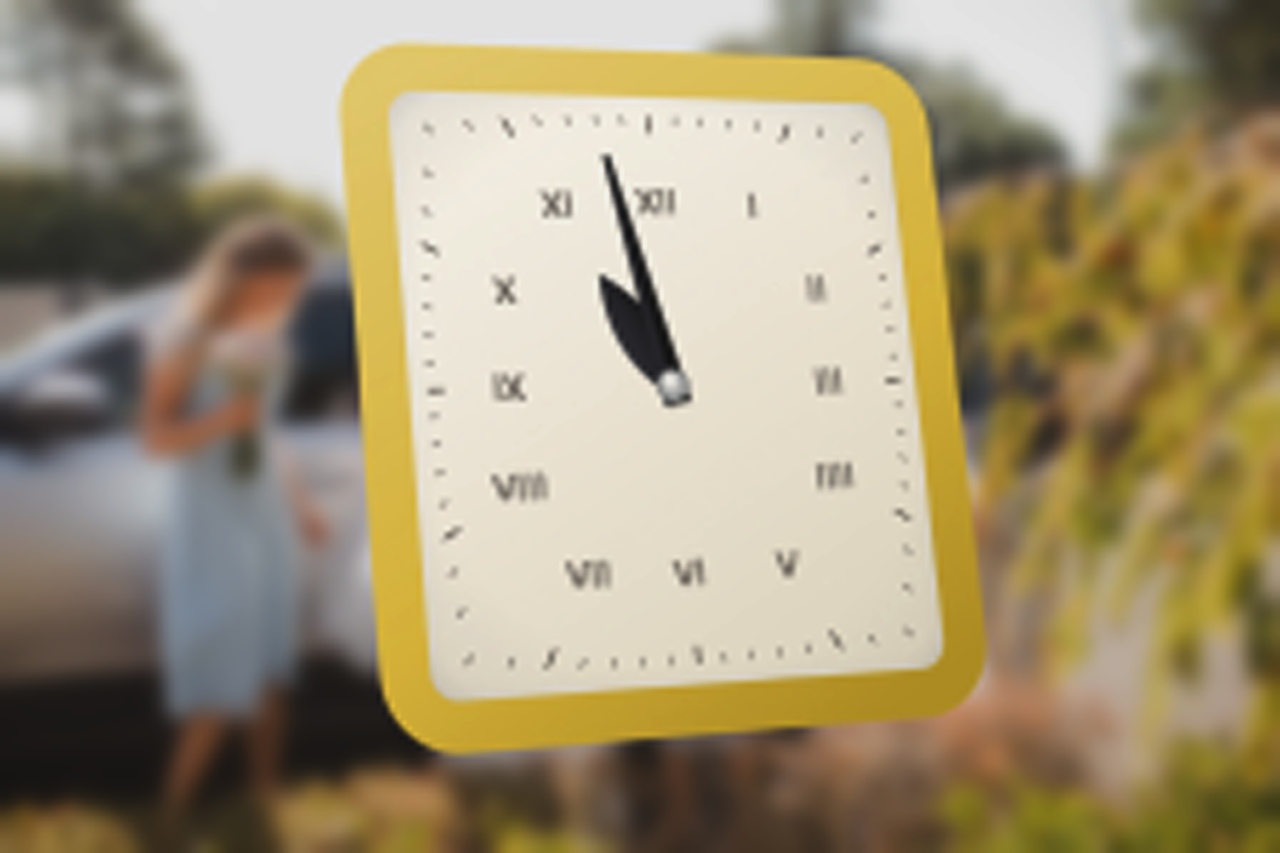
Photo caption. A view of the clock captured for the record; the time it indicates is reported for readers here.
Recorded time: 10:58
